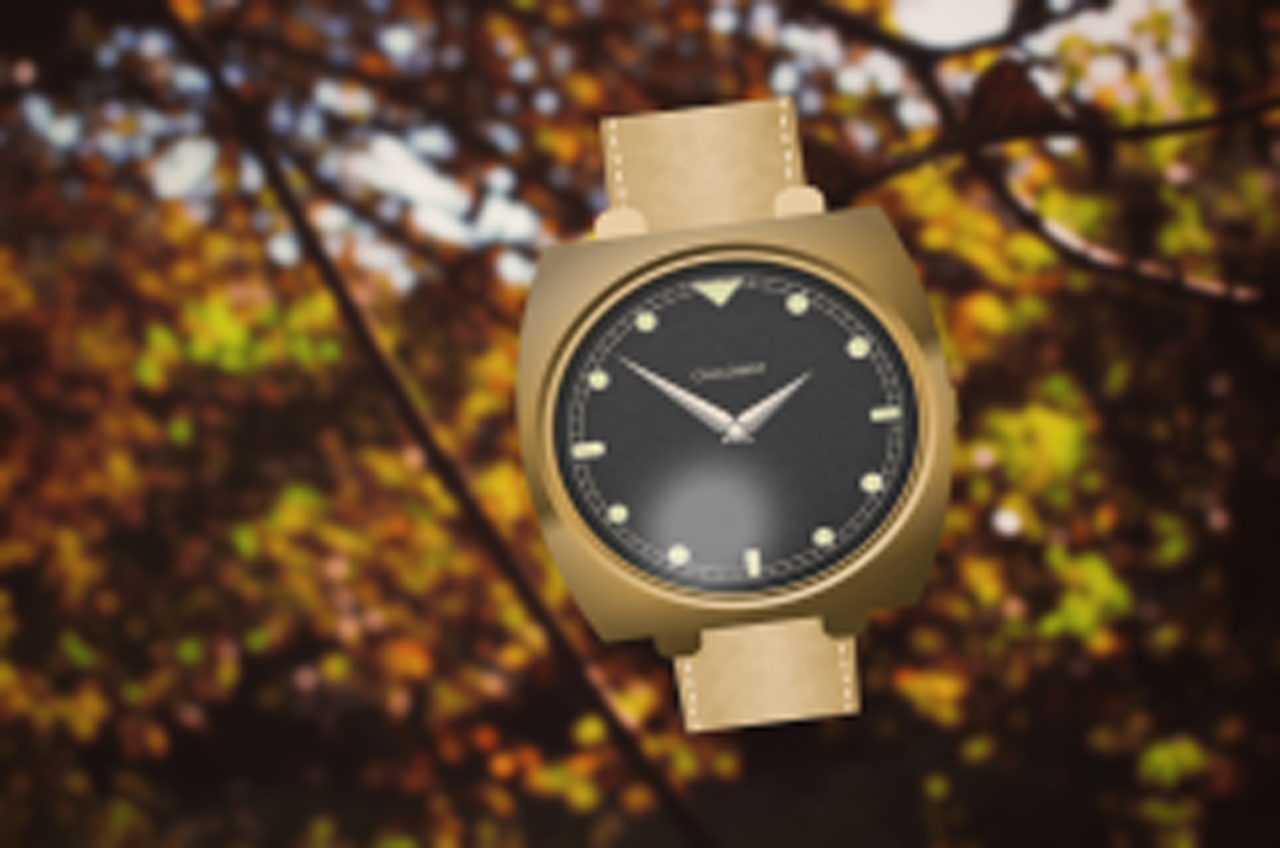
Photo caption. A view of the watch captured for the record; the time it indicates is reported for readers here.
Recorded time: 1:52
